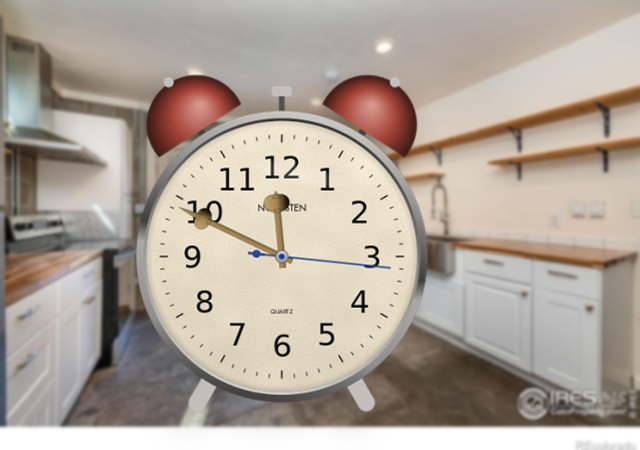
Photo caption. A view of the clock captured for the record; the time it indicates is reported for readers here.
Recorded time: 11:49:16
